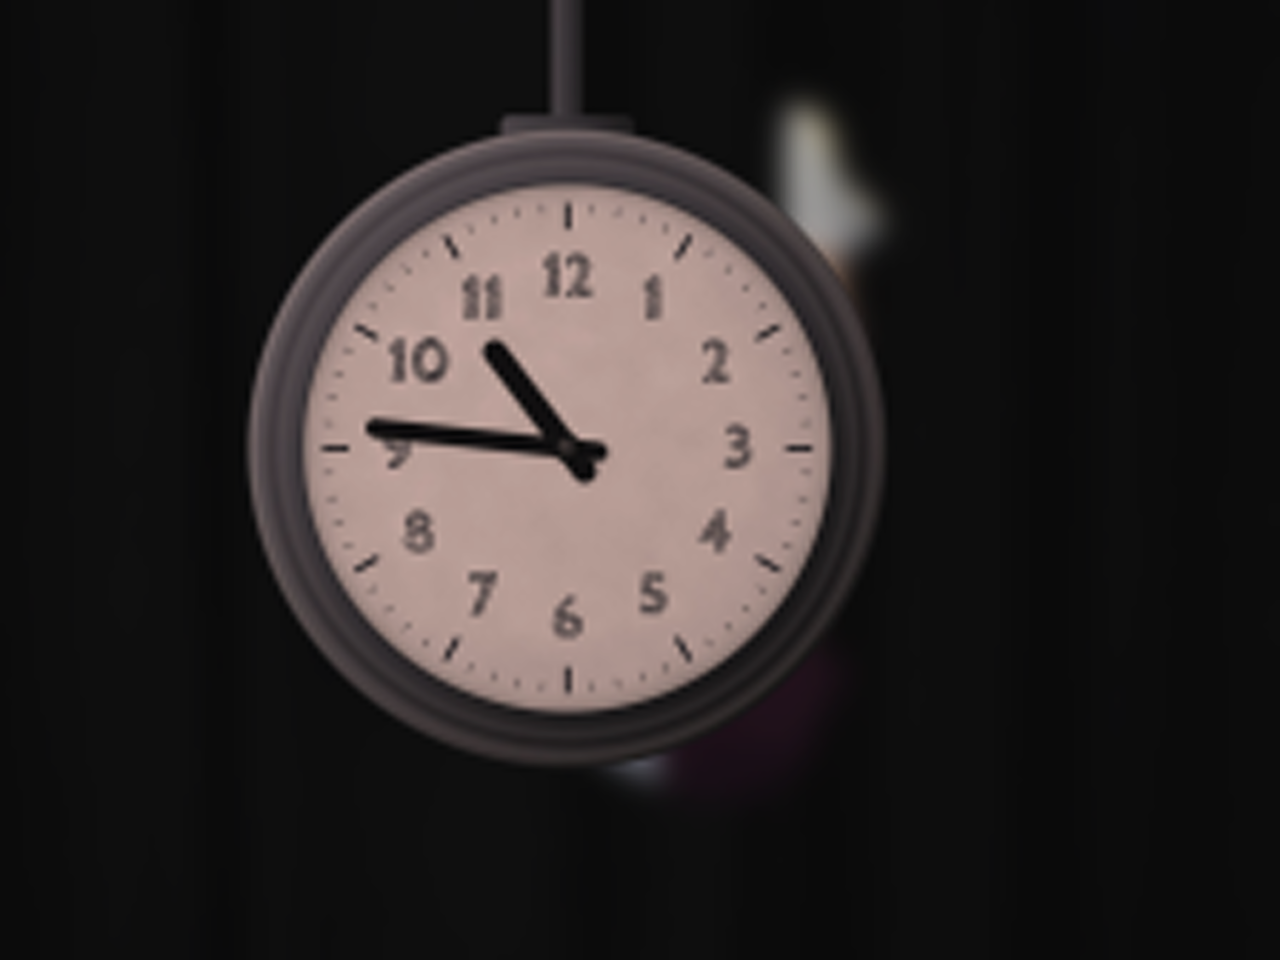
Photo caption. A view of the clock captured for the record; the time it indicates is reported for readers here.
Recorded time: 10:46
